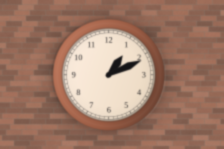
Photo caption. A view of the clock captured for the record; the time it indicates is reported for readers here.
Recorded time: 1:11
